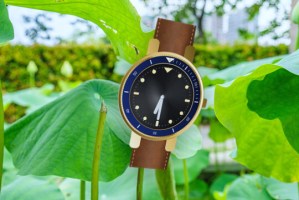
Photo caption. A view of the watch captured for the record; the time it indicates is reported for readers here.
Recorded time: 6:30
